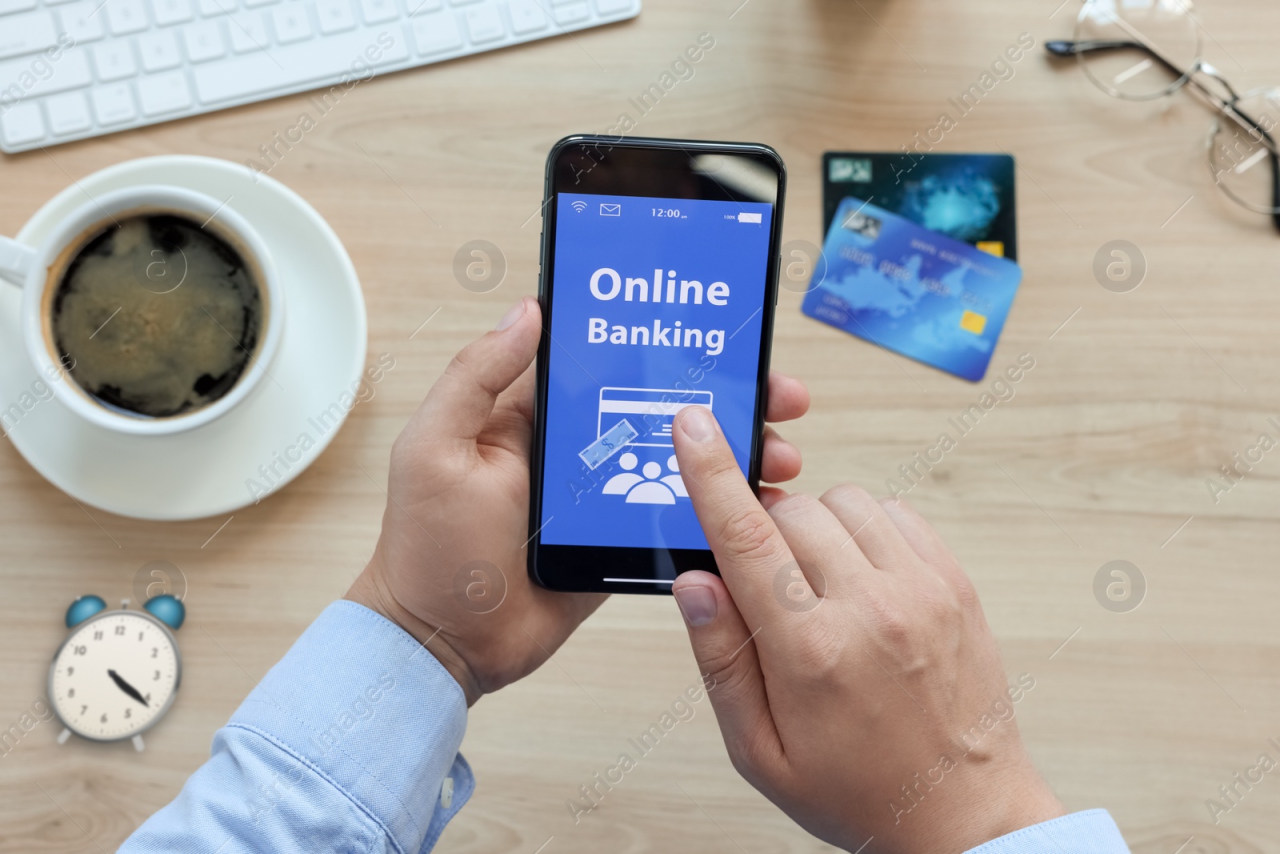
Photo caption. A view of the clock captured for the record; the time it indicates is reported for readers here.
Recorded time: 4:21
